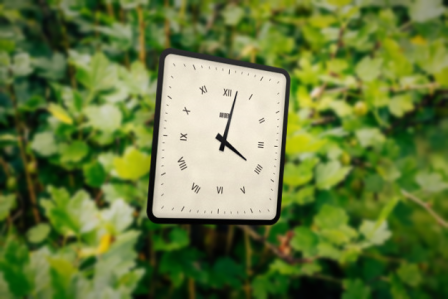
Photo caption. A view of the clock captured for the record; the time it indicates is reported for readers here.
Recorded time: 4:02
